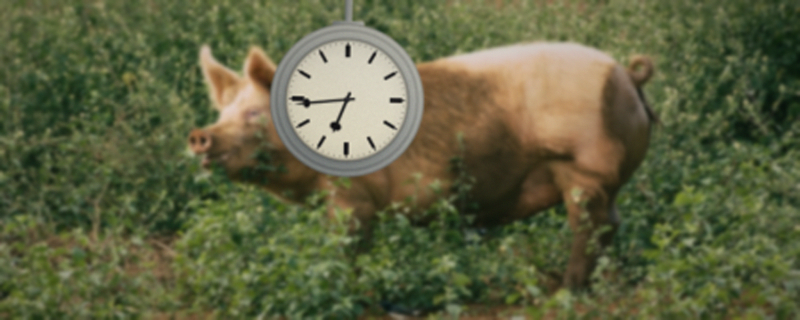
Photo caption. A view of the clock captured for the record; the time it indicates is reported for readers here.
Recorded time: 6:44
